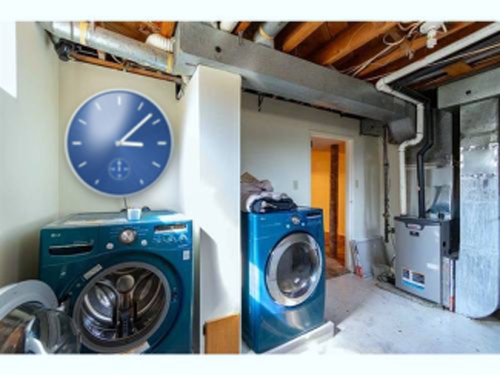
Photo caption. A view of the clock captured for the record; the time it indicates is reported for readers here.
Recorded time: 3:08
